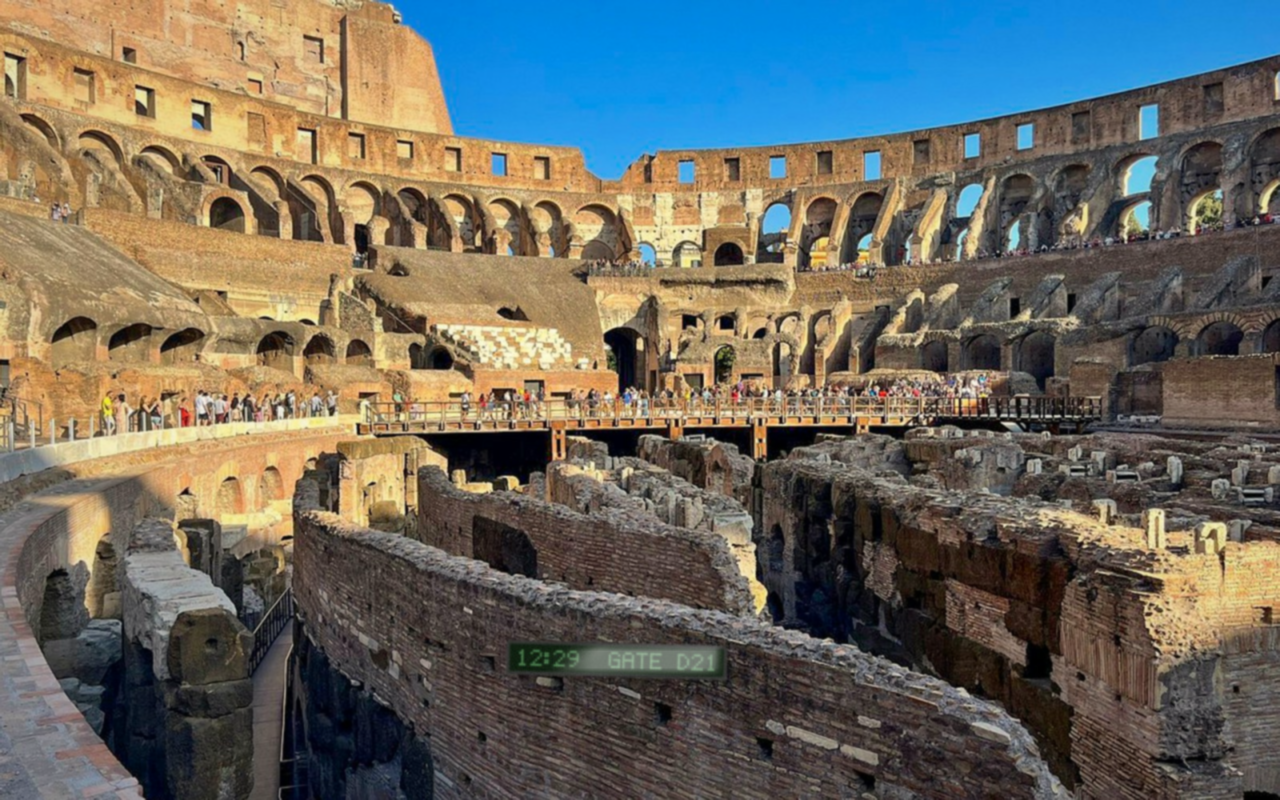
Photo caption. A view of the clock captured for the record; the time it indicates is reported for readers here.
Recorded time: 12:29
